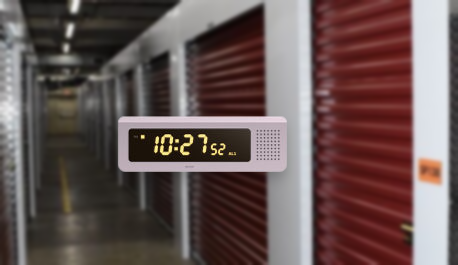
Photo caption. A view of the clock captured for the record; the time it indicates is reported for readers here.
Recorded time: 10:27:52
